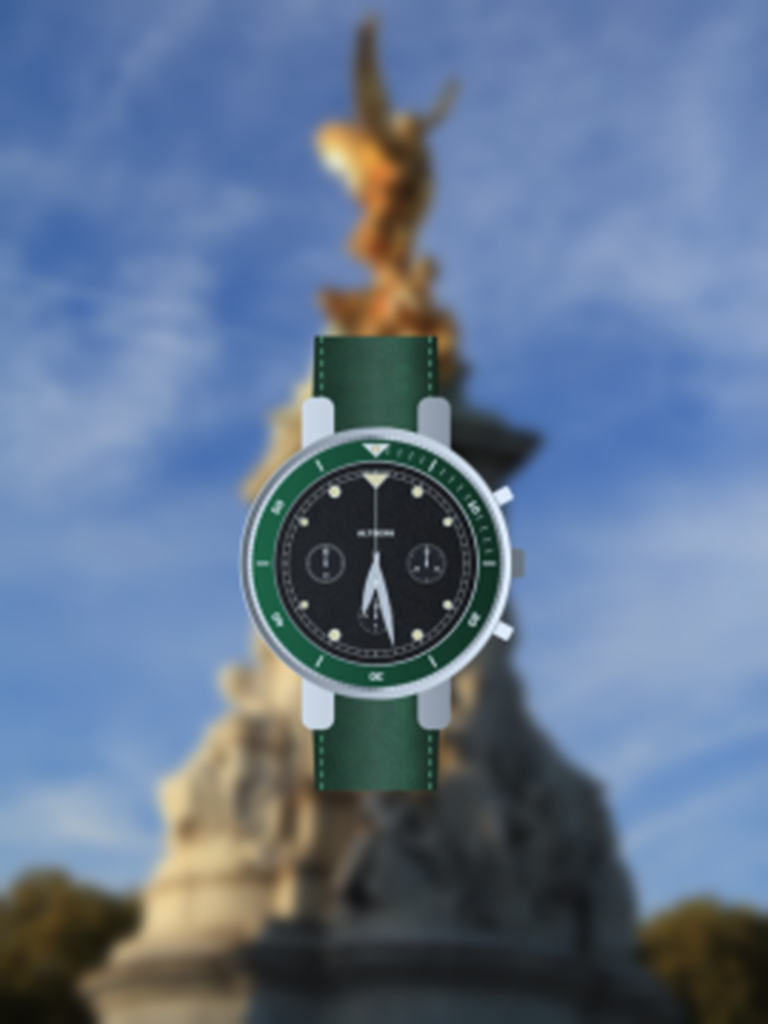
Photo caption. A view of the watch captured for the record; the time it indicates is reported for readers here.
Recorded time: 6:28
